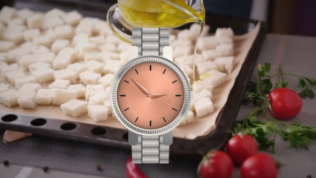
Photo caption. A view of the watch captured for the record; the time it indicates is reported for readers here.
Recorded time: 2:52
